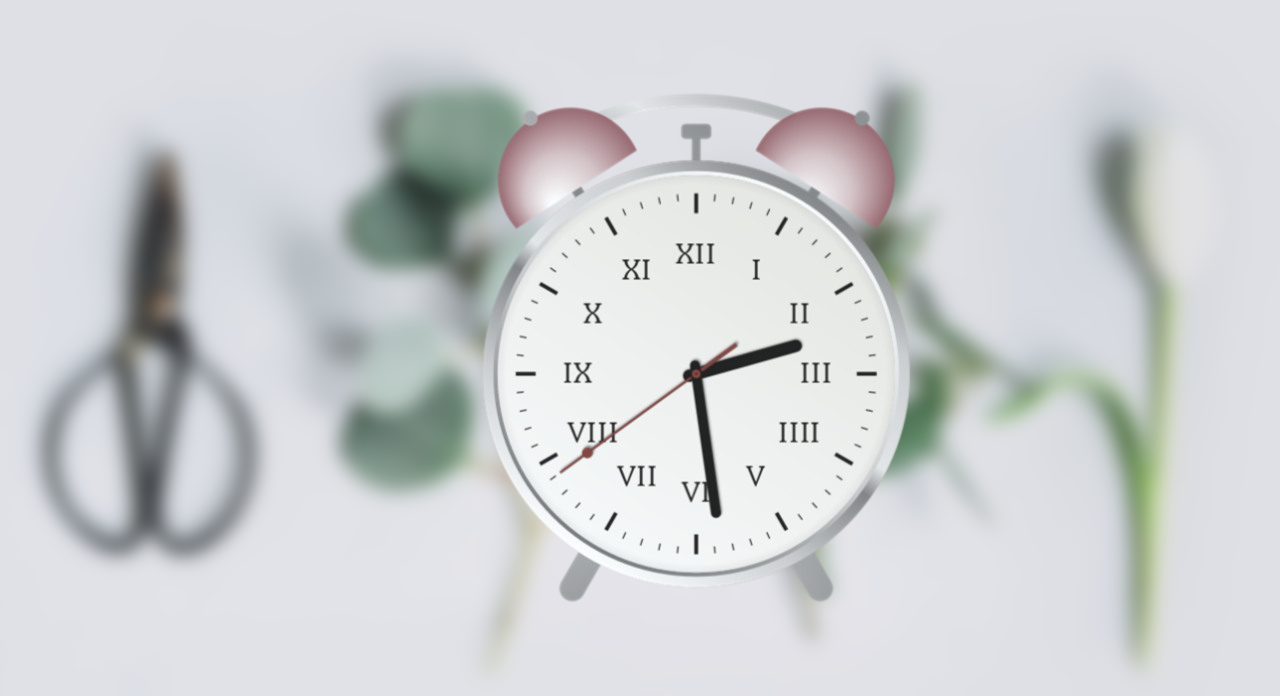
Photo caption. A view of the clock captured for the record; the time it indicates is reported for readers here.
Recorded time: 2:28:39
